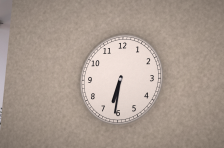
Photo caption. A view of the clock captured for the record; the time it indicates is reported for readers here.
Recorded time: 6:31
